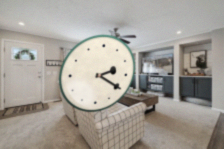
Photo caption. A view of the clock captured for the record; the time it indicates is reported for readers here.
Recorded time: 2:20
